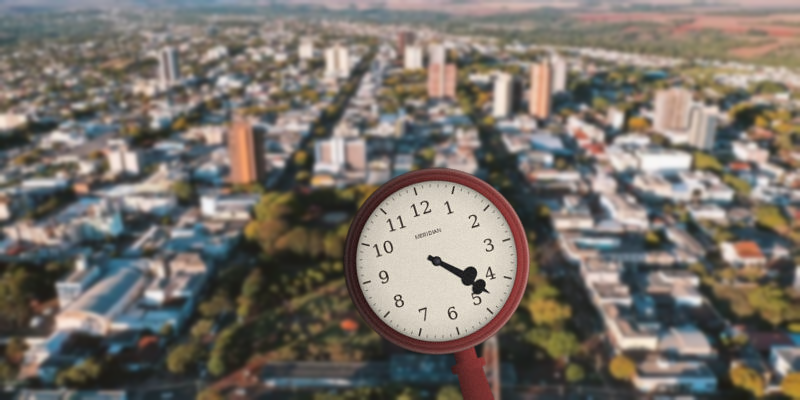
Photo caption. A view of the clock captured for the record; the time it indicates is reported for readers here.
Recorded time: 4:23
